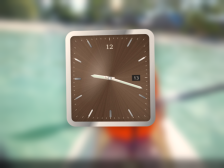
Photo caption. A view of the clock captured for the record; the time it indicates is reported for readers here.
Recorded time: 9:18
